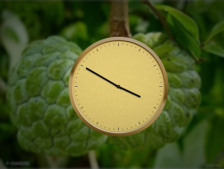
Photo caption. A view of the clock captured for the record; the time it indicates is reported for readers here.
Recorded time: 3:50
